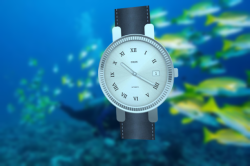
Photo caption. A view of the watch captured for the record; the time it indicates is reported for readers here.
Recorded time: 10:20
